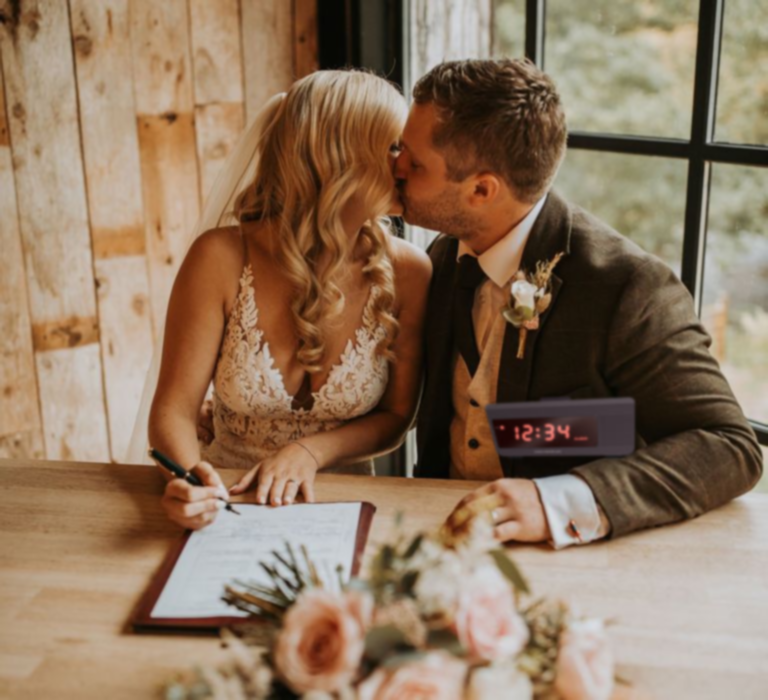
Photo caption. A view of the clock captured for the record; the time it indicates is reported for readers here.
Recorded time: 12:34
